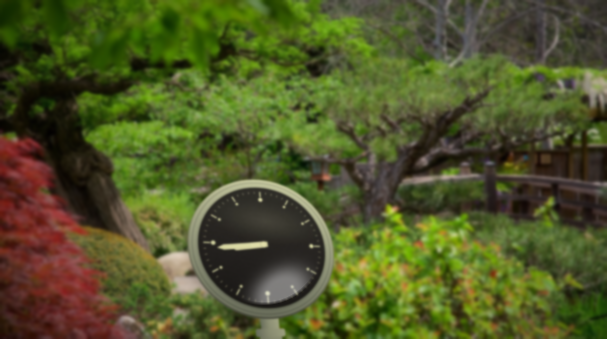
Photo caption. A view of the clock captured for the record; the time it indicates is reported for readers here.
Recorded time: 8:44
